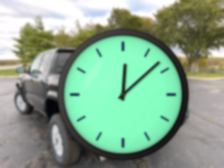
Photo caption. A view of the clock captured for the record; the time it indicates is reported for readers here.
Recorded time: 12:08
